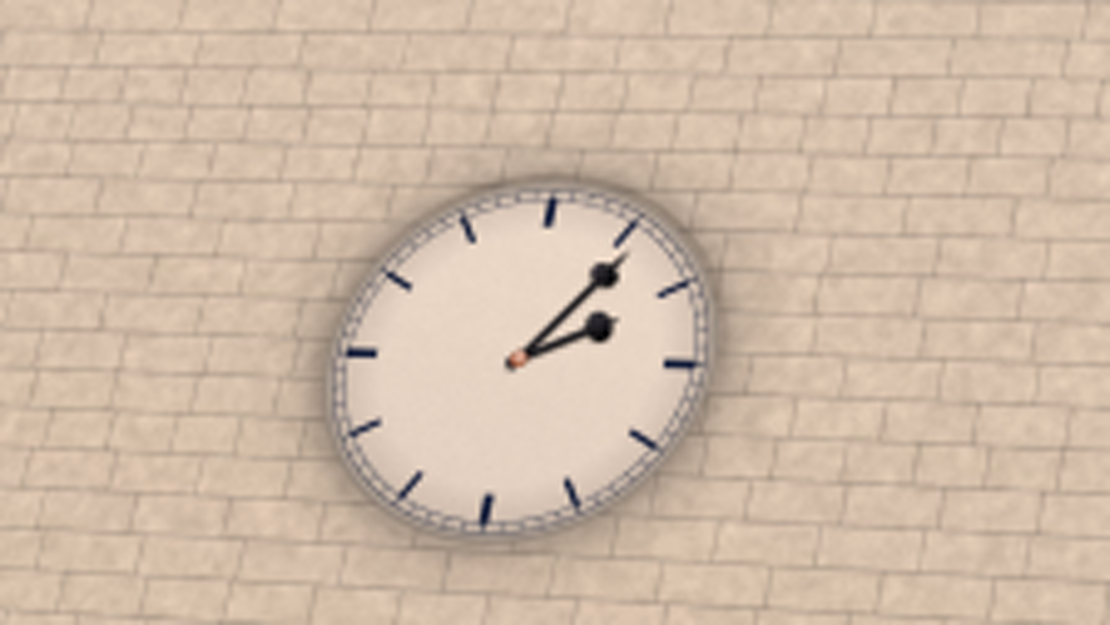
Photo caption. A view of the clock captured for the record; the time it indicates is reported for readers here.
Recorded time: 2:06
